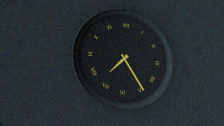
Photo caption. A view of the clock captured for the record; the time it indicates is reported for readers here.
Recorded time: 7:24
